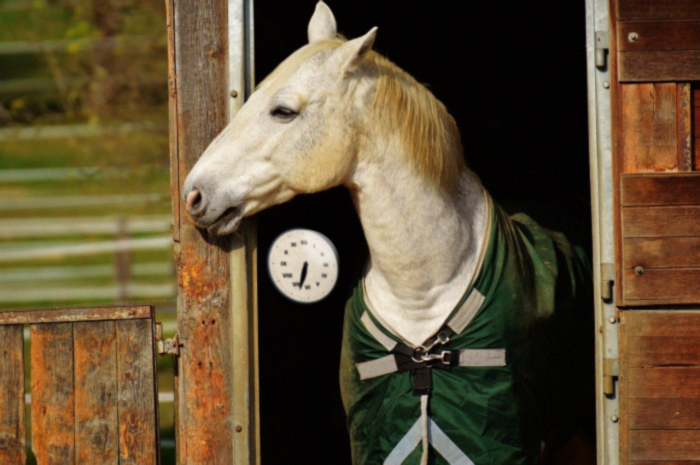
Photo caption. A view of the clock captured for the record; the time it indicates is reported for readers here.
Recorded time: 6:33
